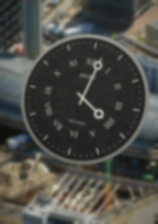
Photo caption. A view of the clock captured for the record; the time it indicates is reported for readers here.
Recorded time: 4:02
